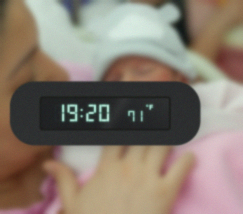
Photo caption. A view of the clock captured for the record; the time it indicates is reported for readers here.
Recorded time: 19:20
